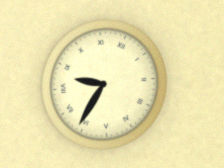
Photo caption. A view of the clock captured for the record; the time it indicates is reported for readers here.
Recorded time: 8:31
